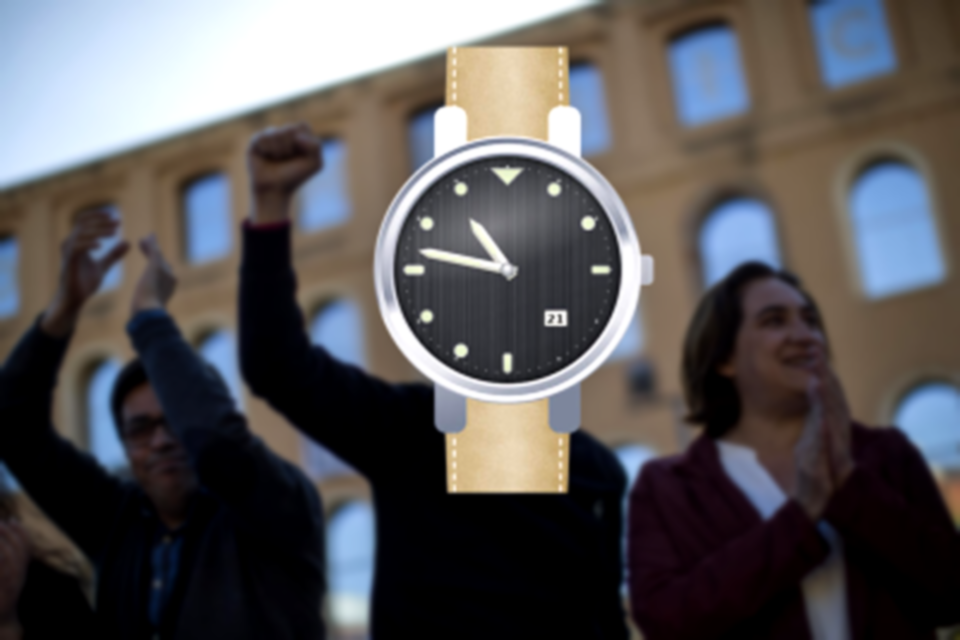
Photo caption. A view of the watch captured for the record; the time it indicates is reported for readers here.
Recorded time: 10:47
